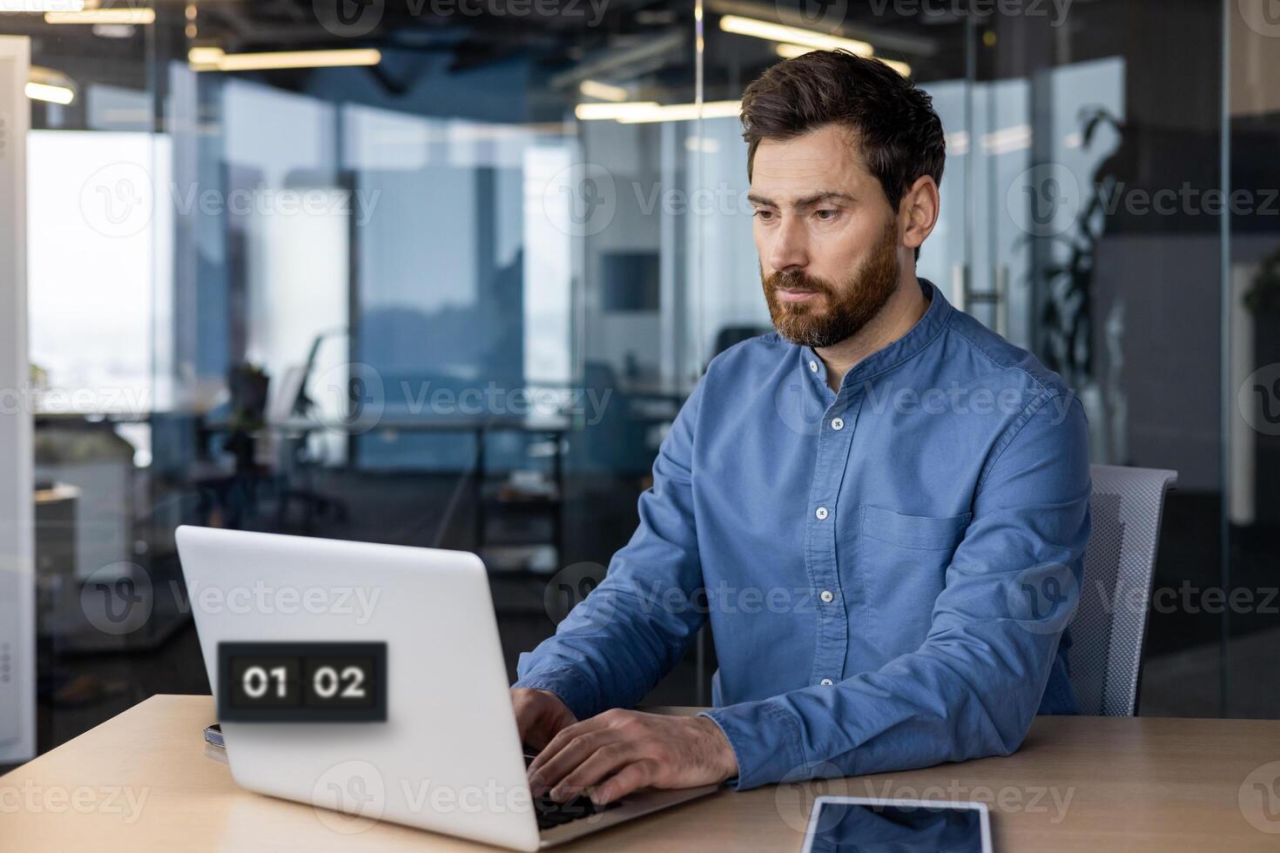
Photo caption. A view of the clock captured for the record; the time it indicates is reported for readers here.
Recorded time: 1:02
